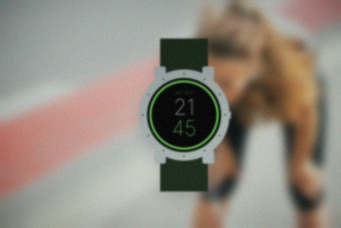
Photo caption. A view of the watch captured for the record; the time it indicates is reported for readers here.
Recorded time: 21:45
